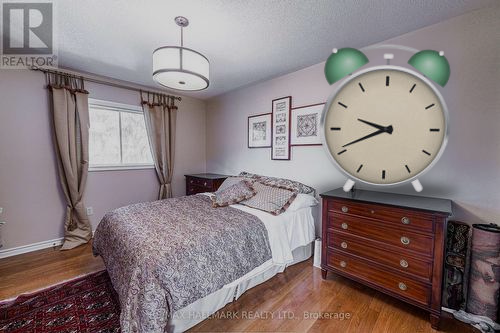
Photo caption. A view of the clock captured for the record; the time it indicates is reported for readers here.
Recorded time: 9:41
